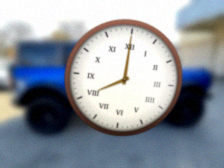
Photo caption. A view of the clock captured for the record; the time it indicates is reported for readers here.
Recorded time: 8:00
